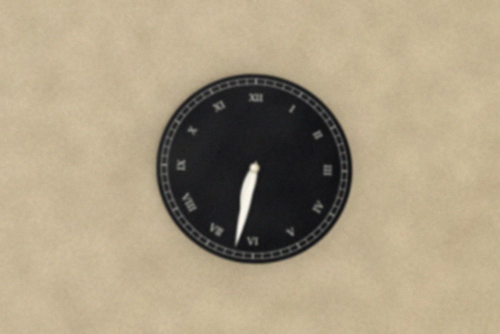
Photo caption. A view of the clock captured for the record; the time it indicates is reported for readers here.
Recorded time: 6:32
